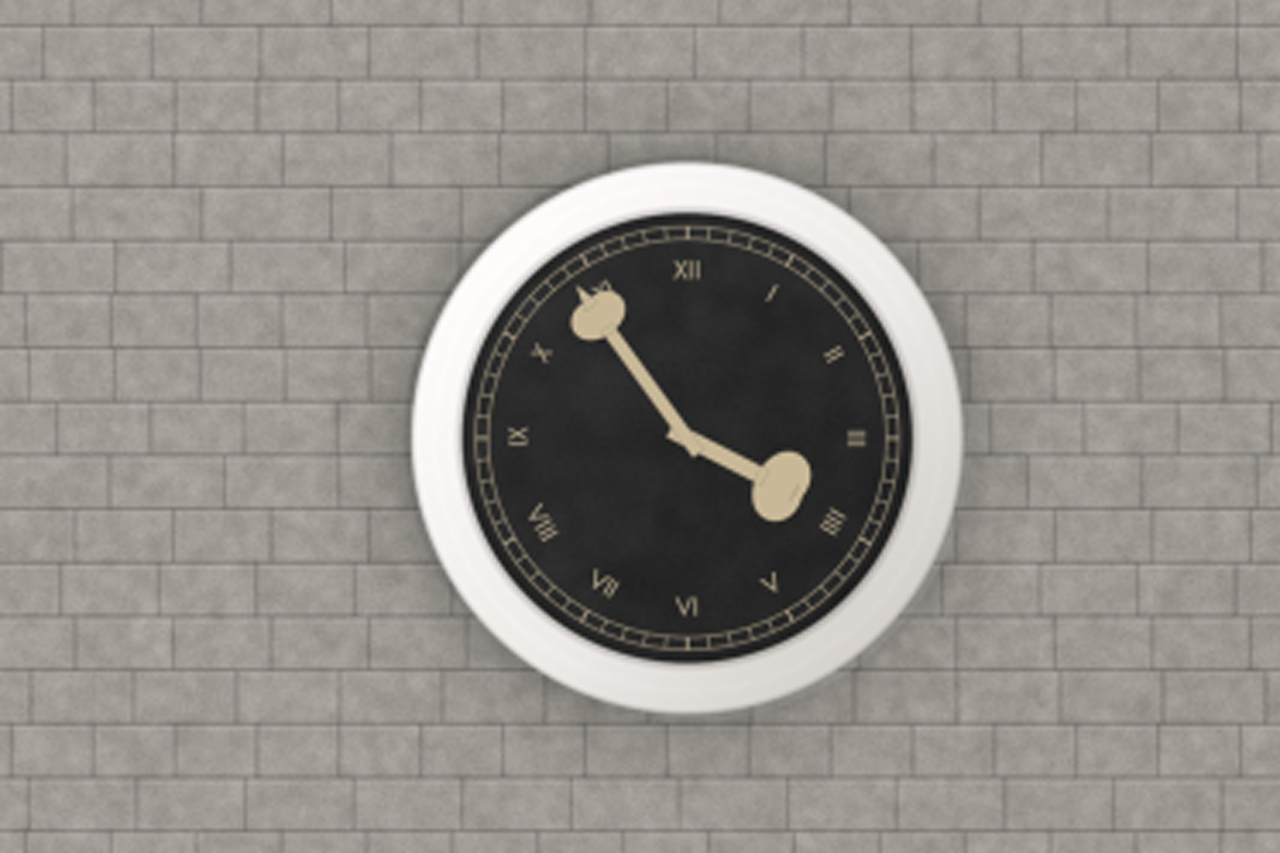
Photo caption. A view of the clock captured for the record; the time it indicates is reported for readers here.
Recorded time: 3:54
